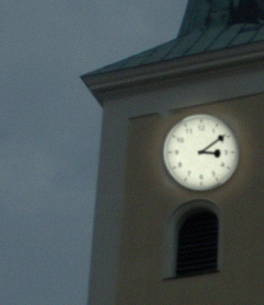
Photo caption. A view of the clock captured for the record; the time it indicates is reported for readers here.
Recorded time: 3:09
